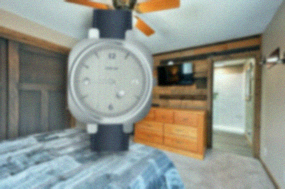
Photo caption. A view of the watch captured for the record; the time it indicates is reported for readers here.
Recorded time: 4:45
